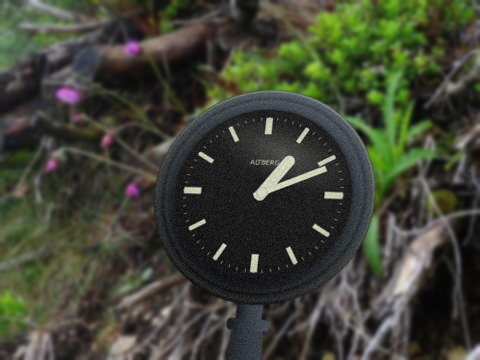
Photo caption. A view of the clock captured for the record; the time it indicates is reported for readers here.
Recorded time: 1:11
